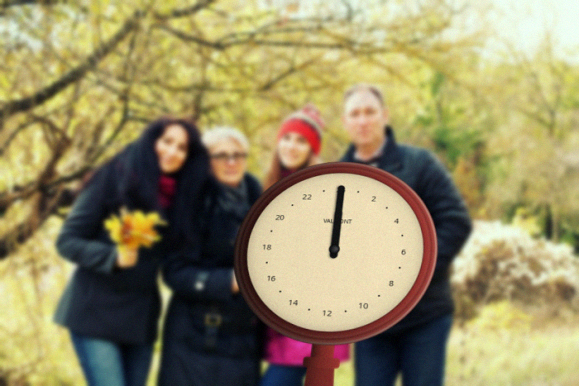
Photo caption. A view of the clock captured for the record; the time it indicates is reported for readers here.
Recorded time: 0:00
